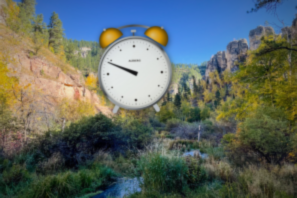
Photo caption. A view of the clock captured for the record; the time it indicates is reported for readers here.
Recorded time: 9:49
